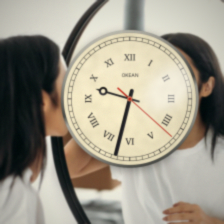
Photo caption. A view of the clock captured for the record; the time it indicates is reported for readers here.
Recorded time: 9:32:22
